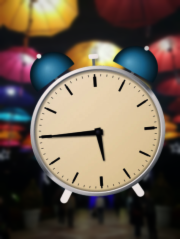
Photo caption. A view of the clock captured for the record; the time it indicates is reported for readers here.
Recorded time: 5:45
